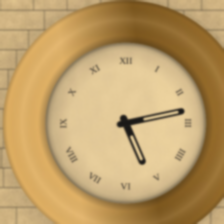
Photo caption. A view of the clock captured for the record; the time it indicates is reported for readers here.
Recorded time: 5:13
